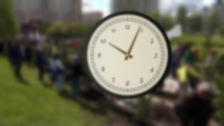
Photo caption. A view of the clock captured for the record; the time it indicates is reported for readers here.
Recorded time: 10:04
